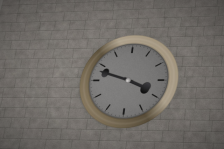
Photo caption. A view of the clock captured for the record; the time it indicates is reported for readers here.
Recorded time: 3:48
